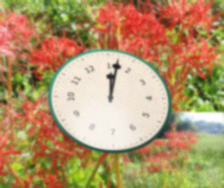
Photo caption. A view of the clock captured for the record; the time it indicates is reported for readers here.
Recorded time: 1:07
